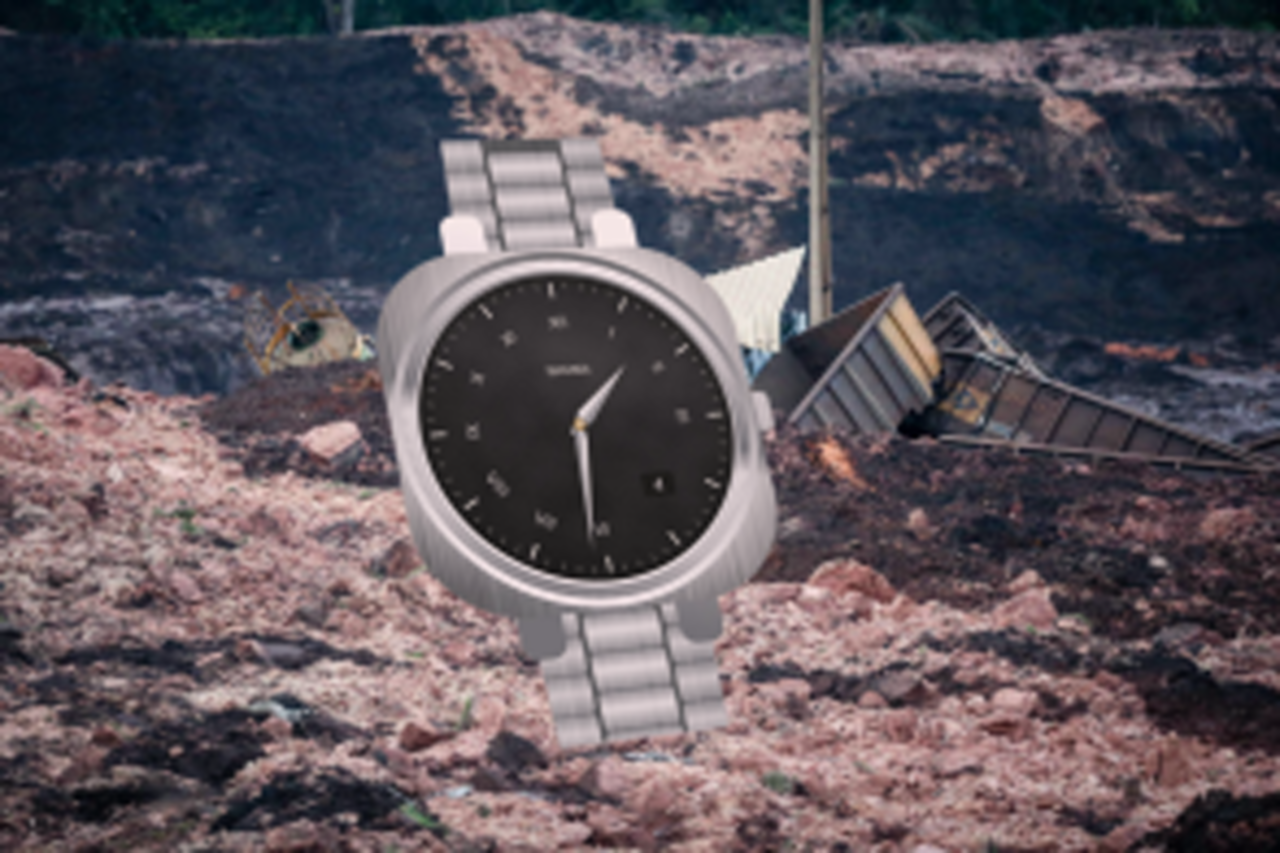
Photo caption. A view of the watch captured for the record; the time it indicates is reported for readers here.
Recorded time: 1:31
